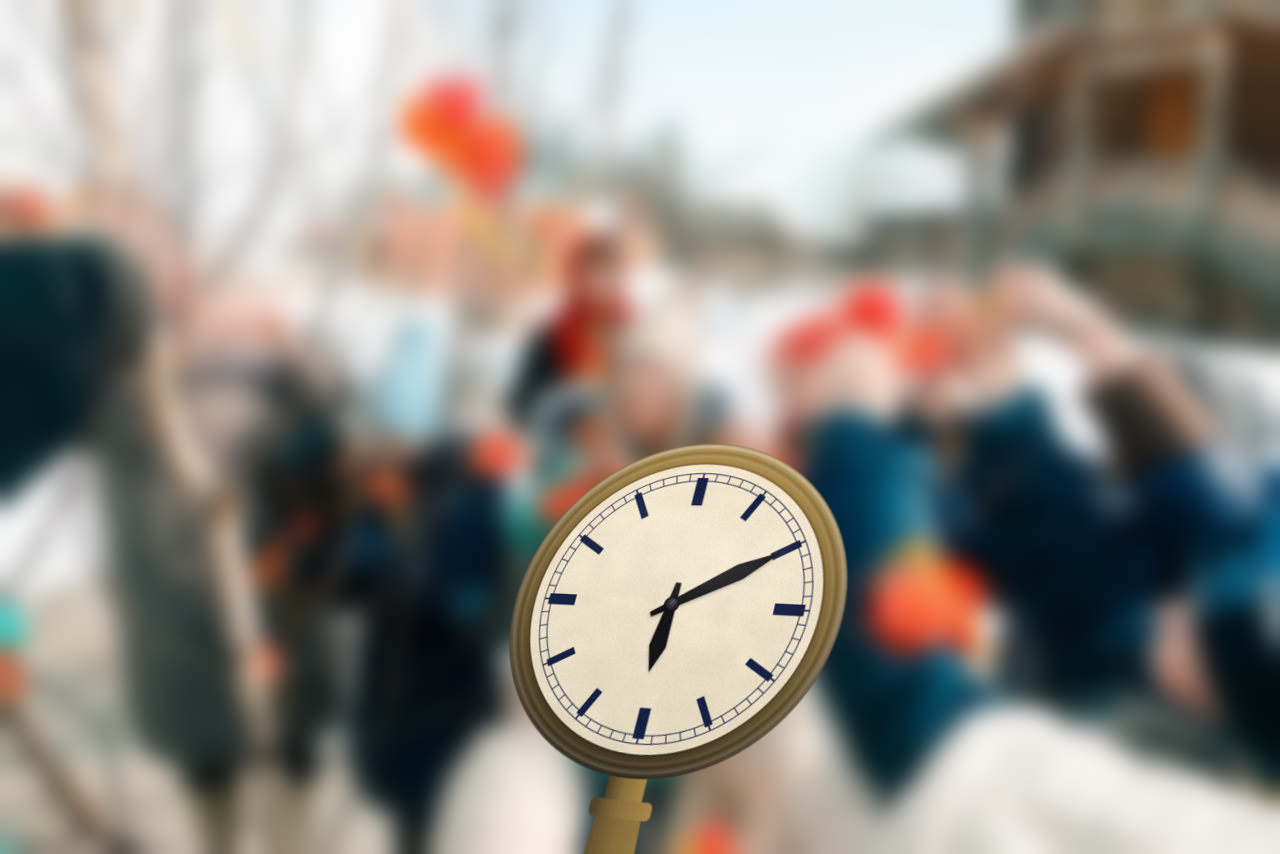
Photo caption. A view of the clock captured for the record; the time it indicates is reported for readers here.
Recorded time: 6:10
